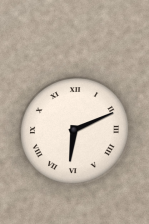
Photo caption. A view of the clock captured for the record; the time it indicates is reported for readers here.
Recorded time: 6:11
